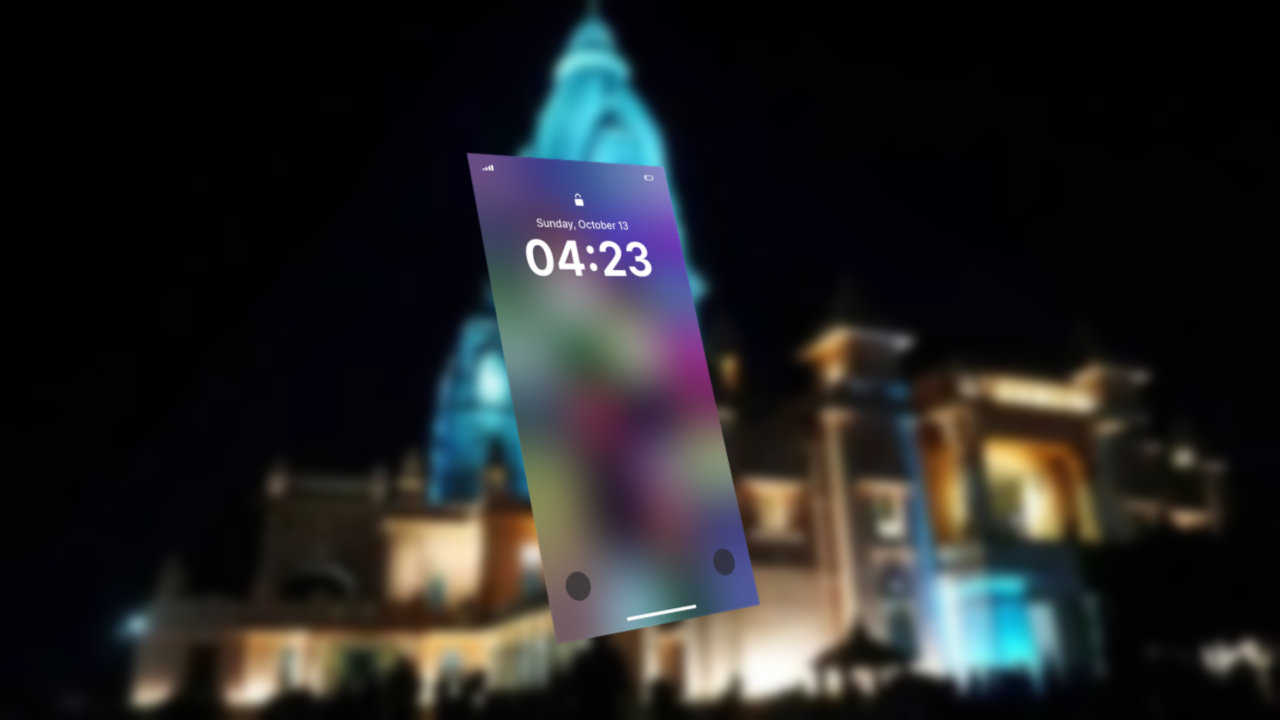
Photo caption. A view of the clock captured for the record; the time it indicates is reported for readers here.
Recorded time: 4:23
